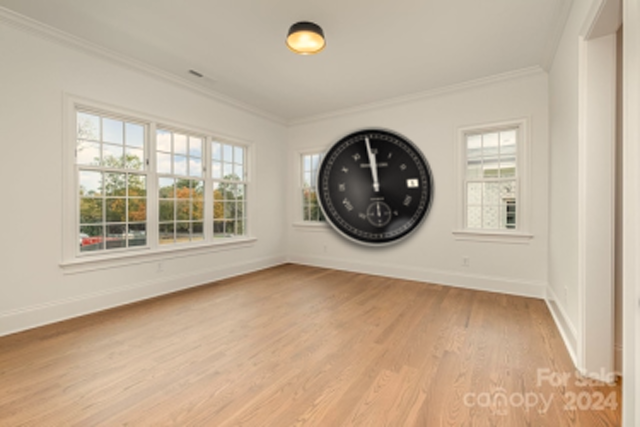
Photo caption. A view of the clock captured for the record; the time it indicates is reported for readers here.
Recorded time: 11:59
